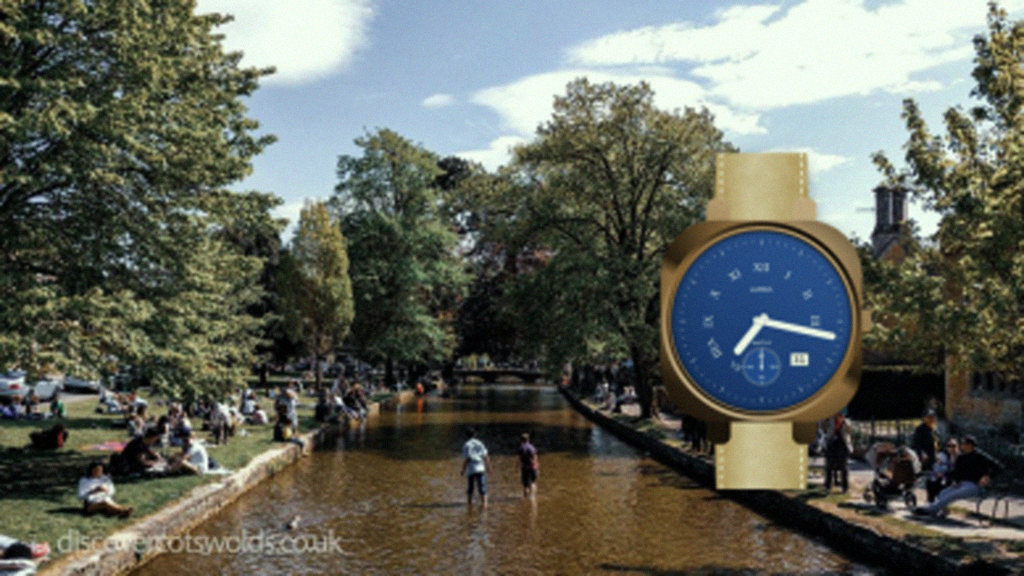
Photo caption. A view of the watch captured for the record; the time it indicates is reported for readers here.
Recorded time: 7:17
